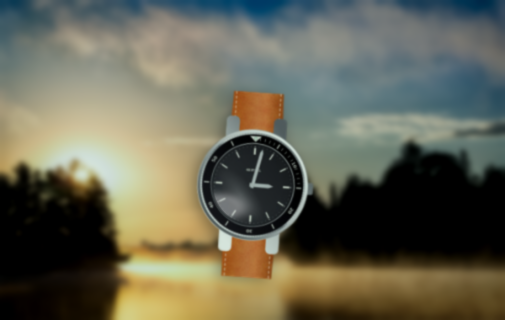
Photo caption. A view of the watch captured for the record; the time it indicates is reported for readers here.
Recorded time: 3:02
